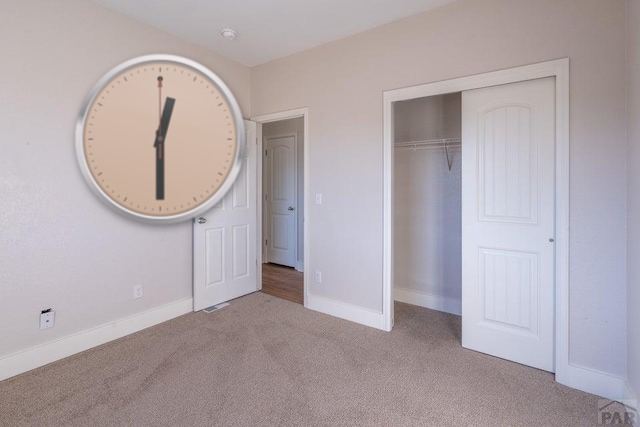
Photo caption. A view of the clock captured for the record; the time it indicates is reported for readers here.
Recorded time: 12:30:00
